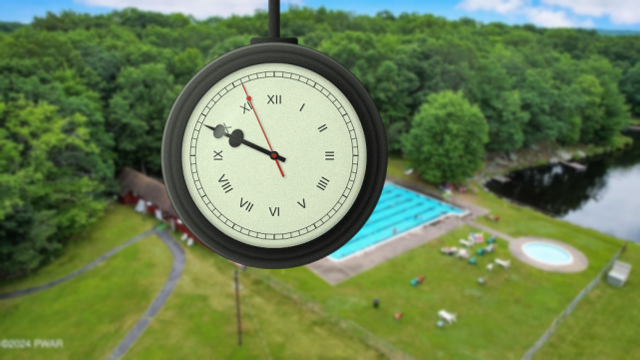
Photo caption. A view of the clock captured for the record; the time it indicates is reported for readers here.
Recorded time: 9:48:56
